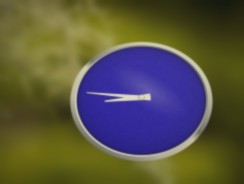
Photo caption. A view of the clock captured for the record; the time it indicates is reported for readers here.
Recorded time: 8:46
